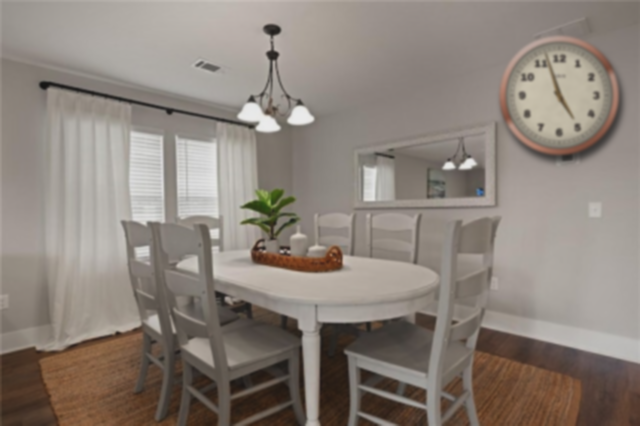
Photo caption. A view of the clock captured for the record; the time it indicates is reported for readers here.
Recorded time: 4:57
